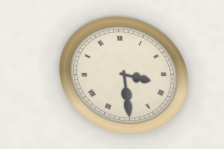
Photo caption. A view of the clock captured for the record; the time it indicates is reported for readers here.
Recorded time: 3:30
